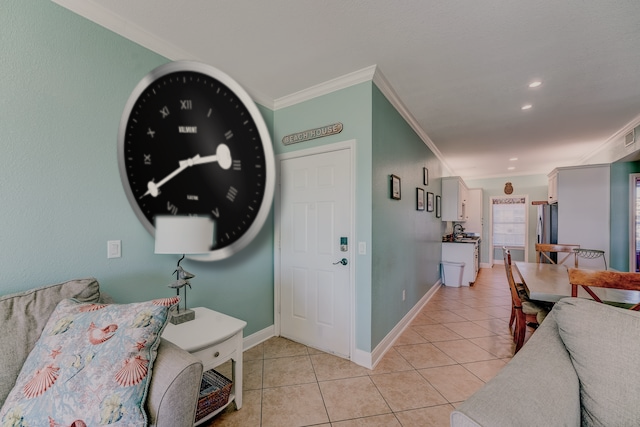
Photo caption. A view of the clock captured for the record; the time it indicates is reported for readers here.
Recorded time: 2:40
